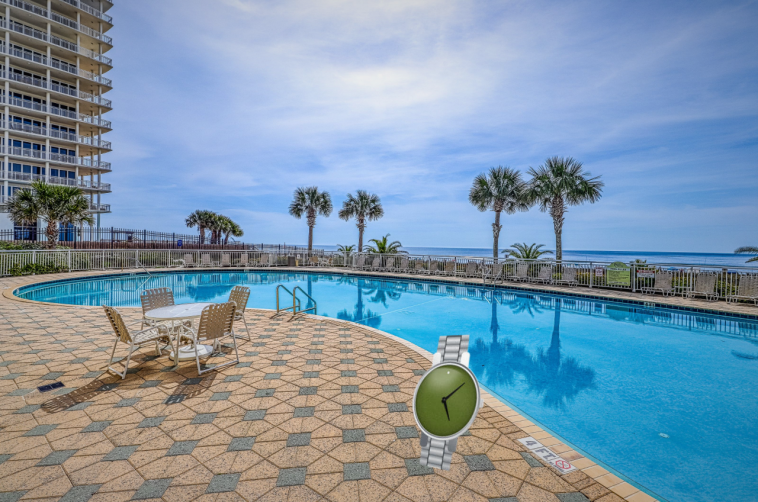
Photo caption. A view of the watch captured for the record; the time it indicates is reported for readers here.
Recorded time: 5:08
